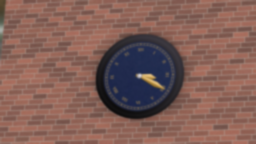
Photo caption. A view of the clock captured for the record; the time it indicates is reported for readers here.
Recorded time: 3:20
